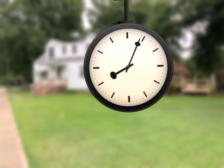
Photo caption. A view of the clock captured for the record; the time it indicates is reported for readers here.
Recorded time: 8:04
